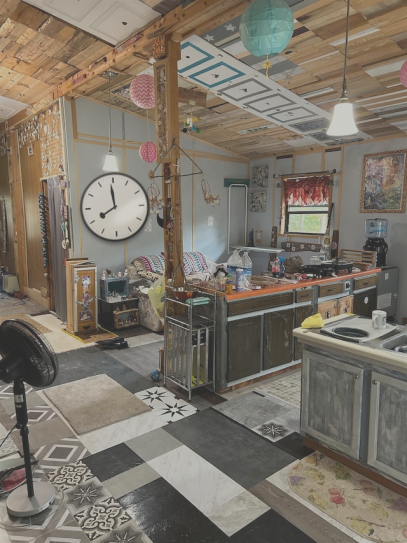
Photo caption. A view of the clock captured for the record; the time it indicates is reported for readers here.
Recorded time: 7:59
